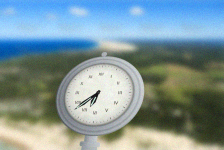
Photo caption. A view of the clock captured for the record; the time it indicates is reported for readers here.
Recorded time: 6:38
